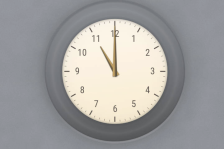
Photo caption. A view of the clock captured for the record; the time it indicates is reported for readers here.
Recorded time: 11:00
